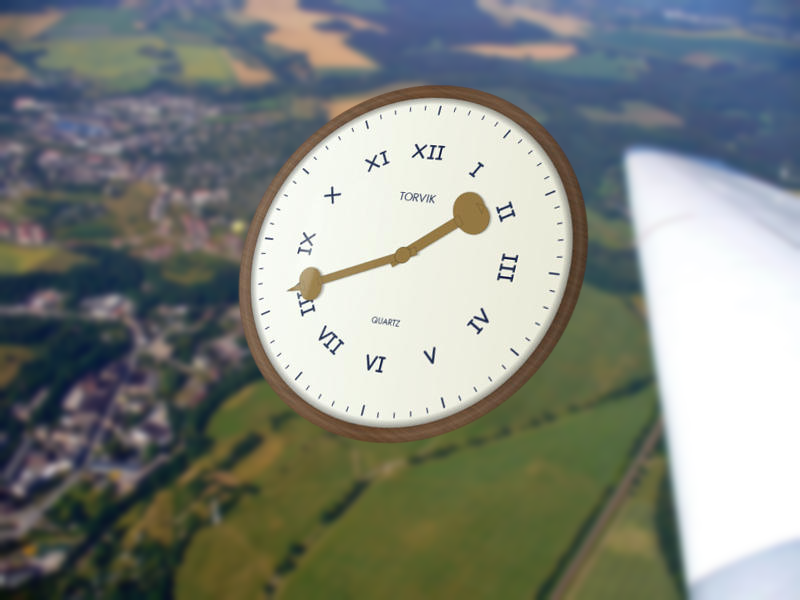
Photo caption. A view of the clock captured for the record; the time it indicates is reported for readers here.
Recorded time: 1:41
